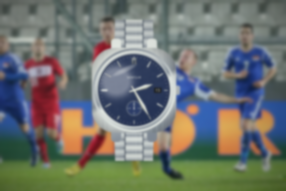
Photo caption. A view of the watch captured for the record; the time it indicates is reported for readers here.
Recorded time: 2:25
